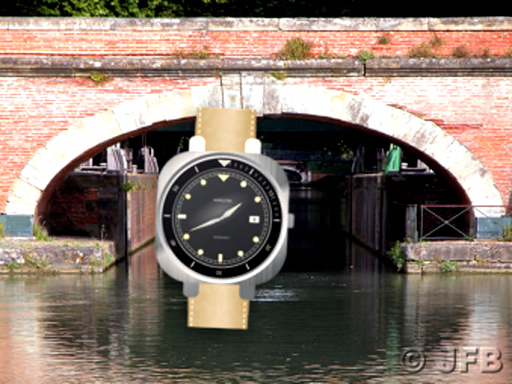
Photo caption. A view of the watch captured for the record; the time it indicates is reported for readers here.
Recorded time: 1:41
